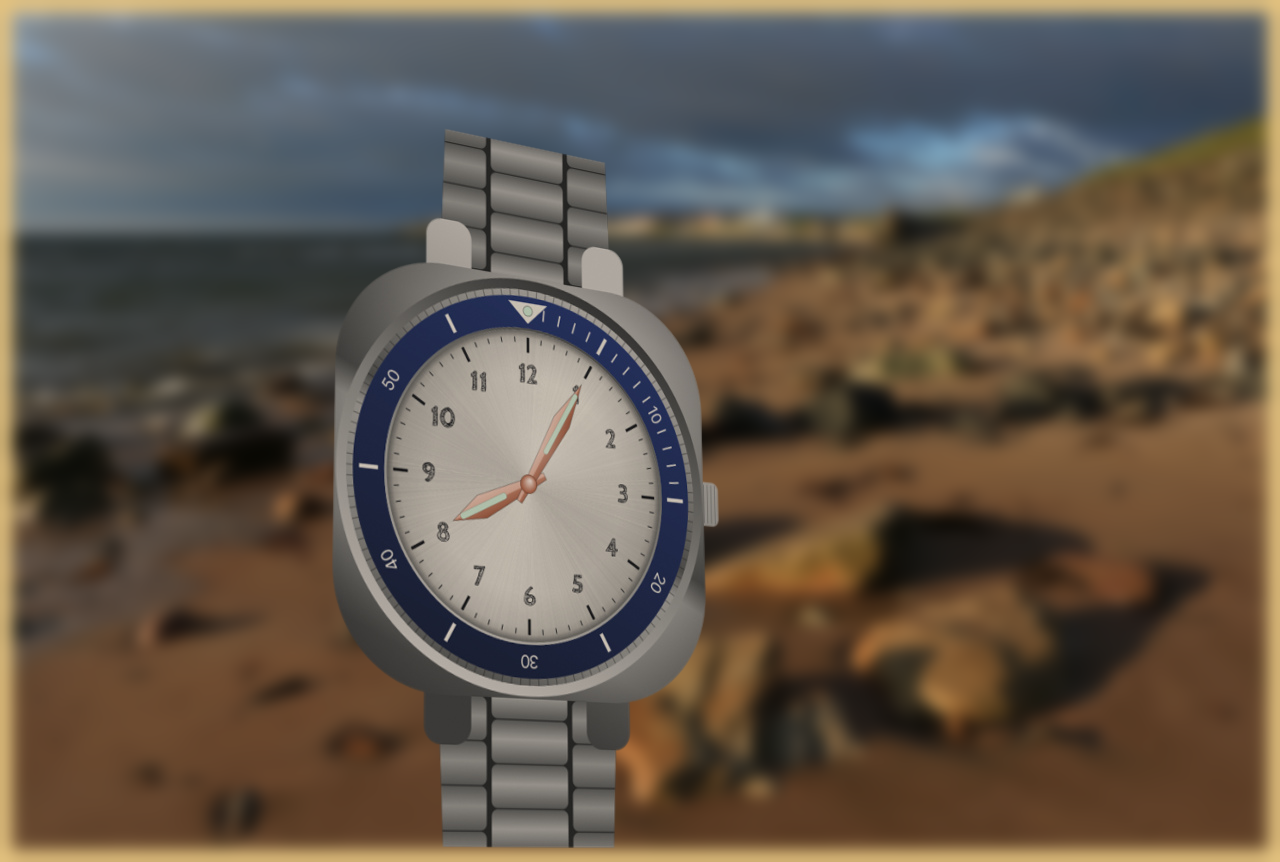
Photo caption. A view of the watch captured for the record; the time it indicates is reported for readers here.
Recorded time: 8:05
